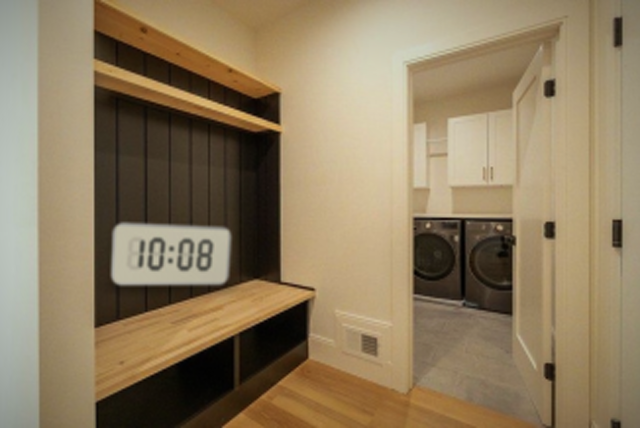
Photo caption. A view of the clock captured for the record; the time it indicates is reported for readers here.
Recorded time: 10:08
